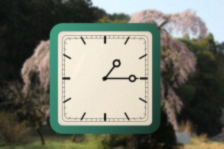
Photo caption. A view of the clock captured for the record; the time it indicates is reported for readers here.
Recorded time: 1:15
